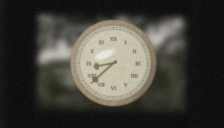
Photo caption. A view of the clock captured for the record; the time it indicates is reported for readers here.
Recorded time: 8:38
